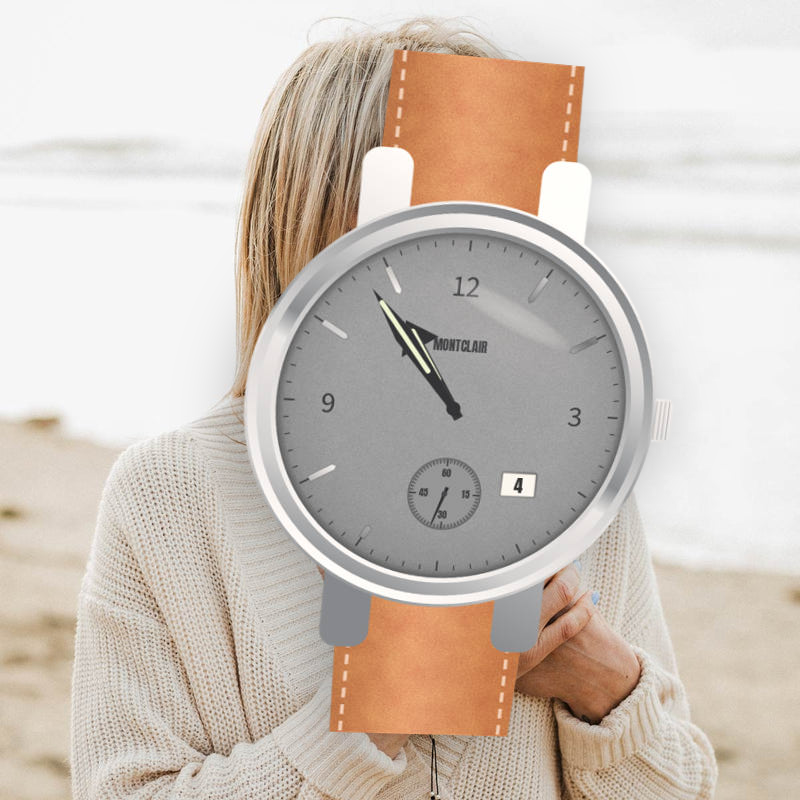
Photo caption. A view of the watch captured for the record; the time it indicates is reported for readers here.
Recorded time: 10:53:33
